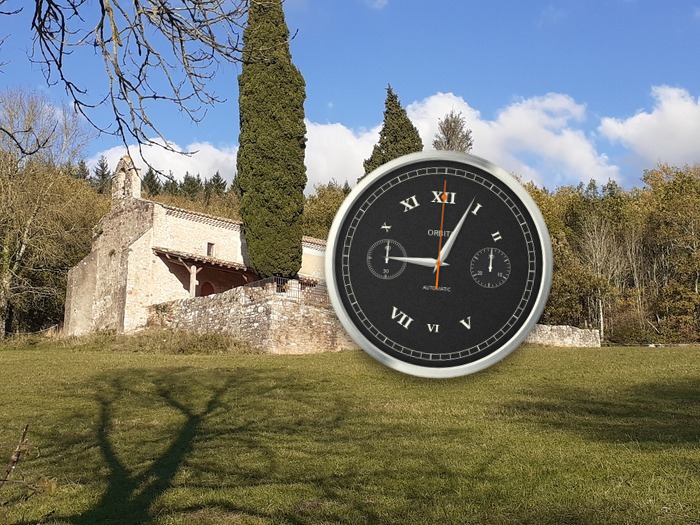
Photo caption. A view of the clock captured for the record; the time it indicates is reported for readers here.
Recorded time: 9:04
